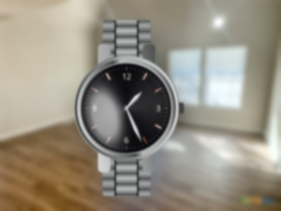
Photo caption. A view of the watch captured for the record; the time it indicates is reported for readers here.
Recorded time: 1:26
